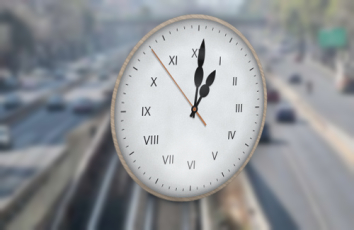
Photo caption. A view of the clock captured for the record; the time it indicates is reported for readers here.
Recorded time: 1:00:53
